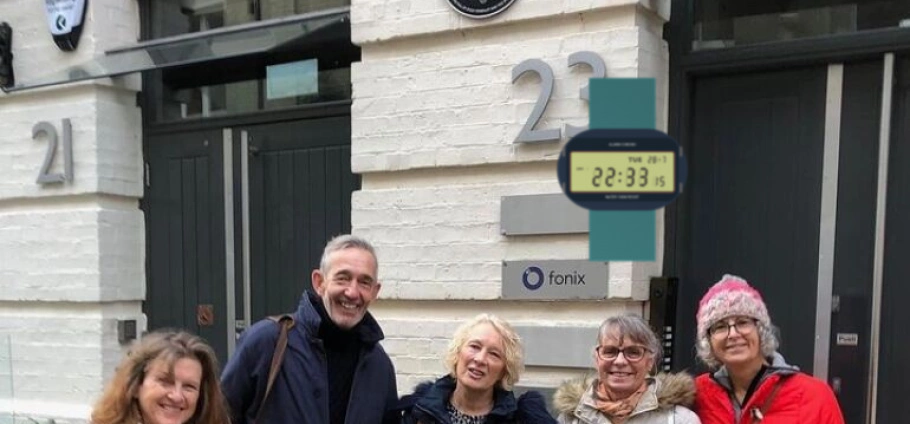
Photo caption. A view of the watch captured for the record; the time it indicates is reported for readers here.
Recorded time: 22:33
